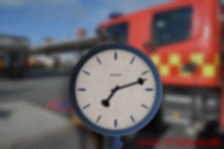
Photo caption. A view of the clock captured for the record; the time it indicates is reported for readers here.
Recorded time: 7:12
